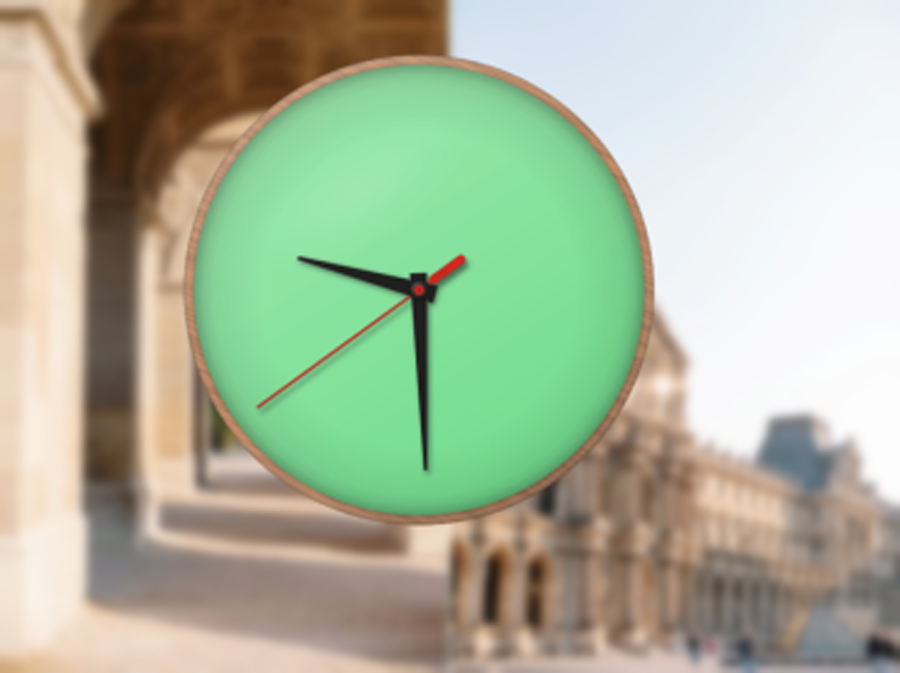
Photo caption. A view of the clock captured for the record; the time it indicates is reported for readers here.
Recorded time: 9:29:39
